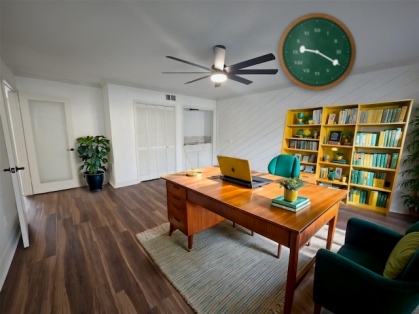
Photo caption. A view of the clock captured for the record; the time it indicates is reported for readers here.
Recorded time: 9:20
